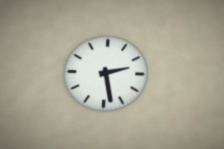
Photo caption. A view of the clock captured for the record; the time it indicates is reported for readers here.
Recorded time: 2:28
